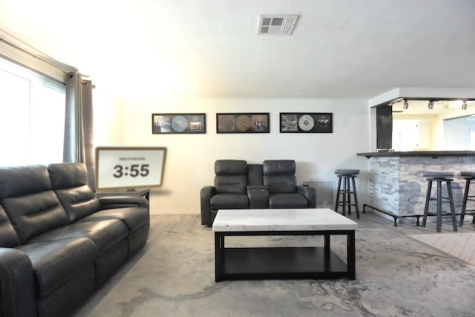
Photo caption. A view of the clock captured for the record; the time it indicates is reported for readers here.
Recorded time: 3:55
